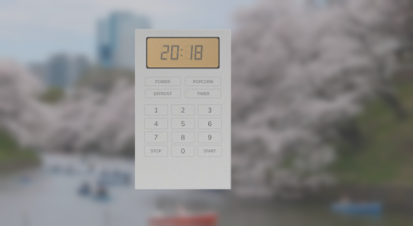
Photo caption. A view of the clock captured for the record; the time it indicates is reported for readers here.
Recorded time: 20:18
